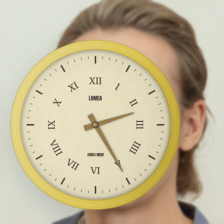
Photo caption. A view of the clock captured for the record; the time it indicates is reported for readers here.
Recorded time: 2:25
